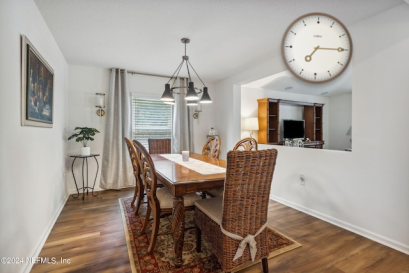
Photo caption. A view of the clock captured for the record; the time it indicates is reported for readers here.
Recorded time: 7:15
